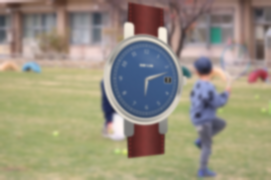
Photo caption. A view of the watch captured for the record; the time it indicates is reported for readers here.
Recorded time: 6:12
